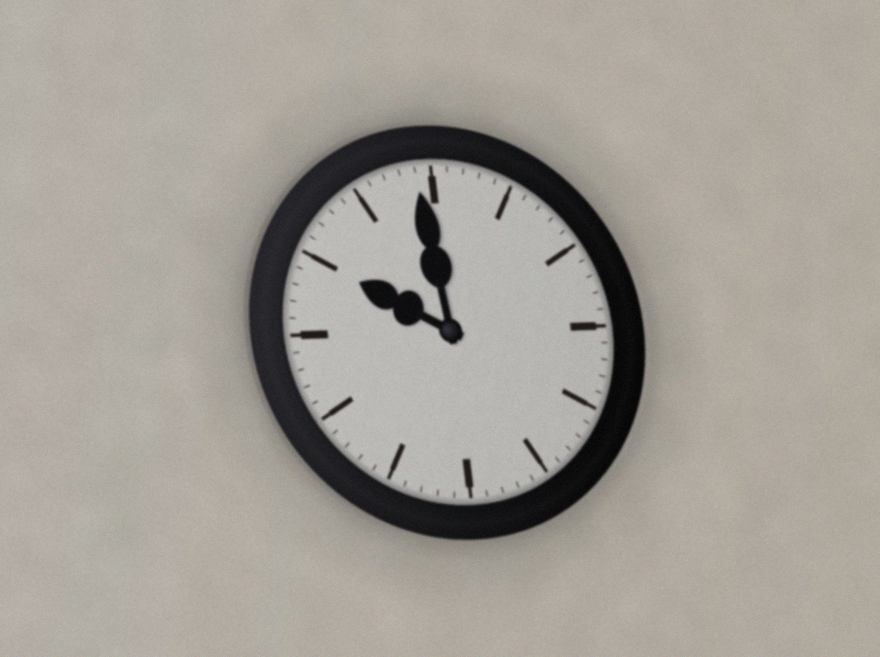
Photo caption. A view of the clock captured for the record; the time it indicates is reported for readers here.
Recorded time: 9:59
